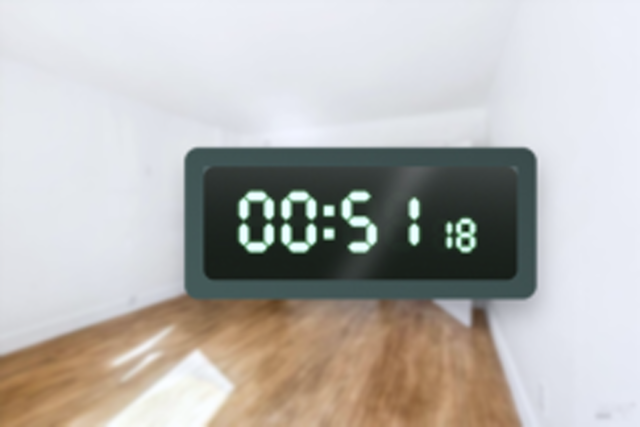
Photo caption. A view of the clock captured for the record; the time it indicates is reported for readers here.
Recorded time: 0:51:18
